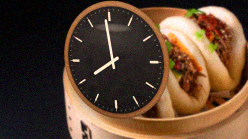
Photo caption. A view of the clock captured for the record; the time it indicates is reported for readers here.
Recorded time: 7:59
